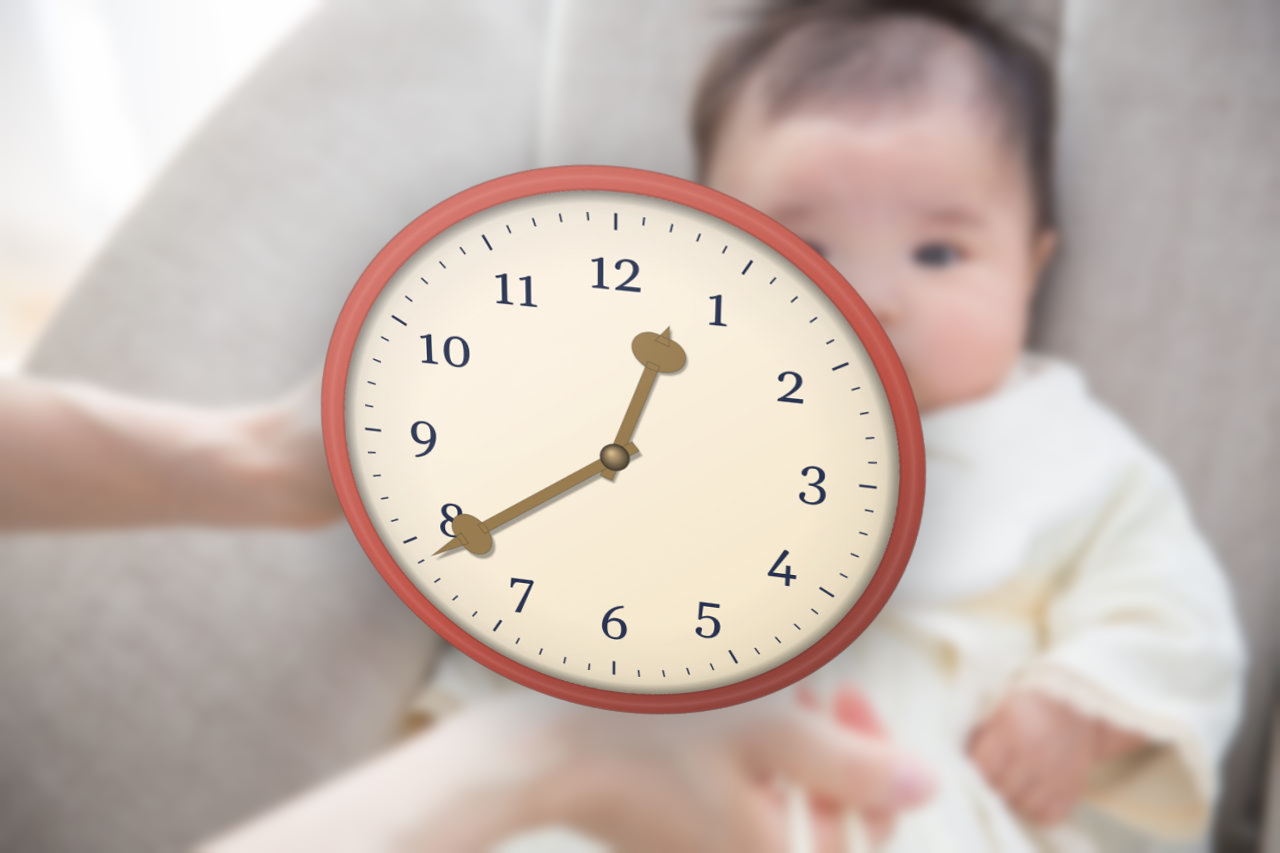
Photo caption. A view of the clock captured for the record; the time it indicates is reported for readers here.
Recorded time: 12:39
